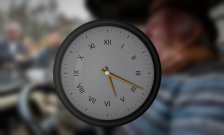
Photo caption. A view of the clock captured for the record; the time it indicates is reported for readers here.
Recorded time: 5:19
